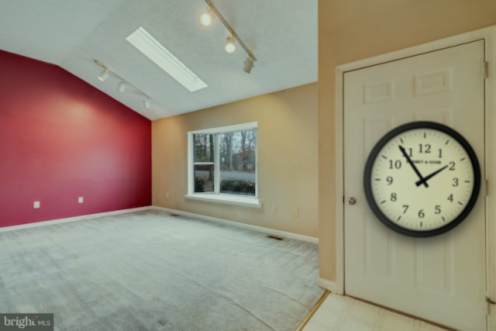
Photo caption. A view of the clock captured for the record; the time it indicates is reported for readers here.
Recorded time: 1:54
